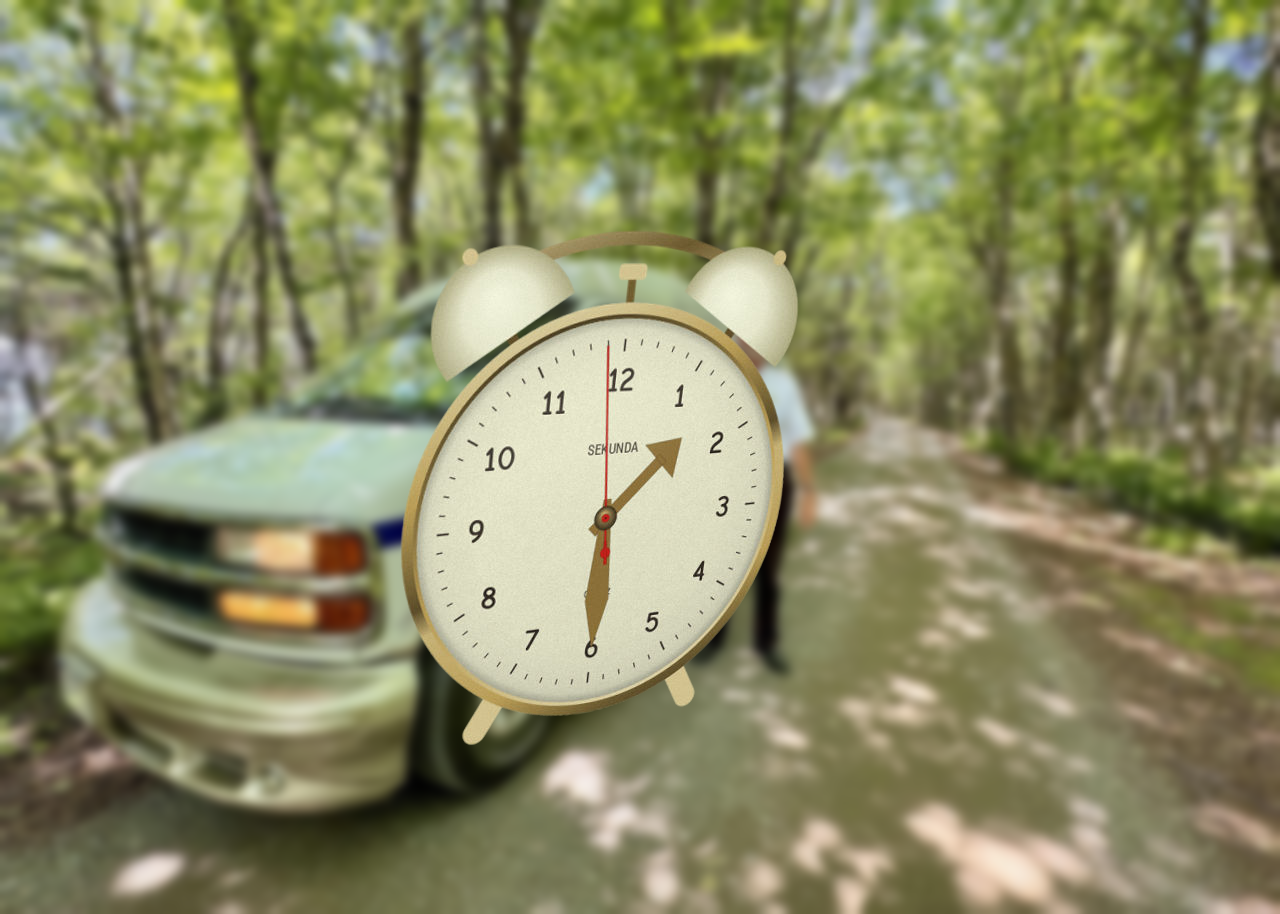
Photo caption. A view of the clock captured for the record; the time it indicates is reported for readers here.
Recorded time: 1:29:59
